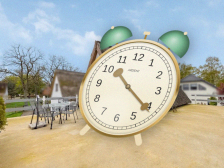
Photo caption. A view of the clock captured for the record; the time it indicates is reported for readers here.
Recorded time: 10:21
